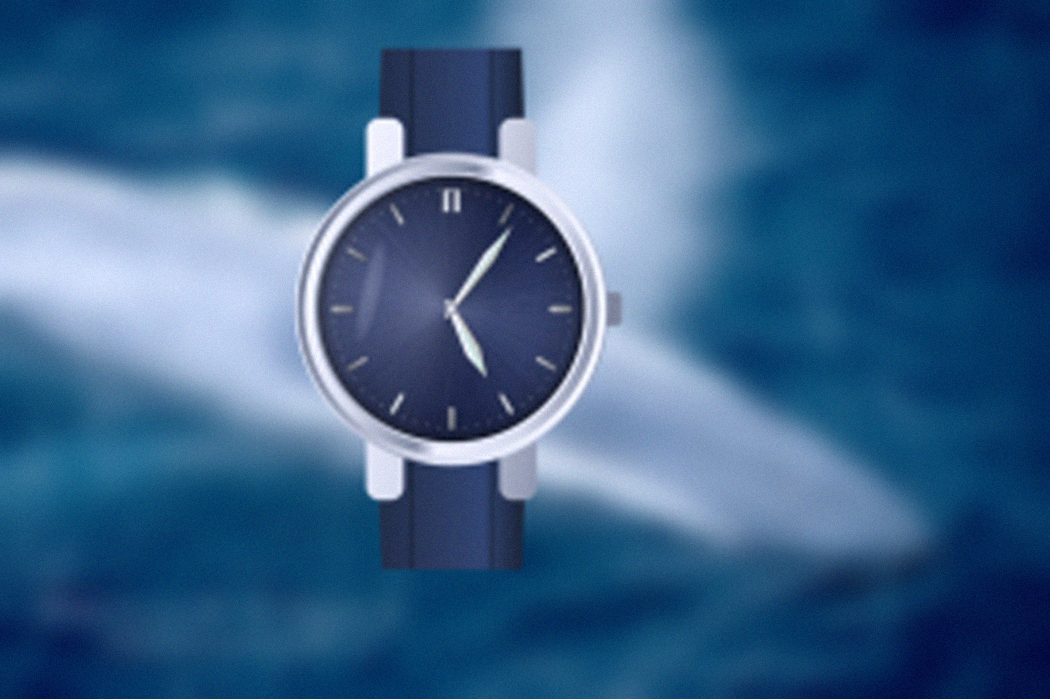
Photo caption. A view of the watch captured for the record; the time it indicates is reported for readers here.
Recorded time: 5:06
